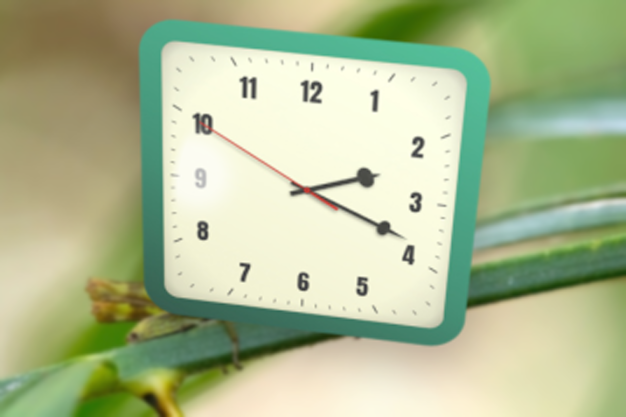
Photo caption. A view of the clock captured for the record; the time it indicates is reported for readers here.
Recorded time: 2:18:50
